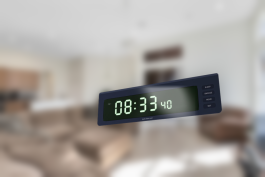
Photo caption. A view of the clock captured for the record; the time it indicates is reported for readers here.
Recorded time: 8:33:40
